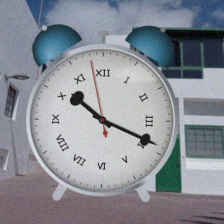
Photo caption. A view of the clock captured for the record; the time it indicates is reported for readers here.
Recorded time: 10:18:58
